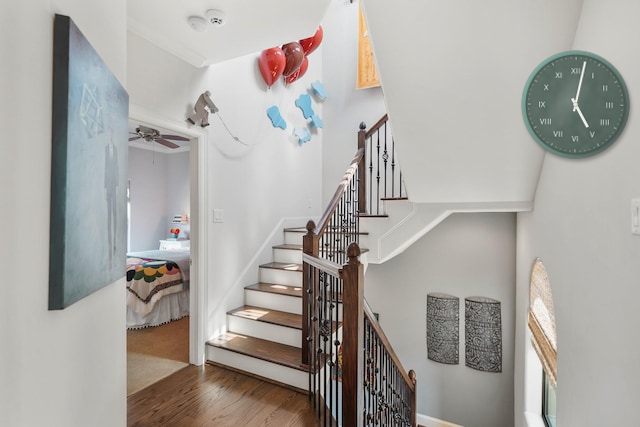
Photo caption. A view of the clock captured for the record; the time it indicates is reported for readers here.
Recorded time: 5:02
